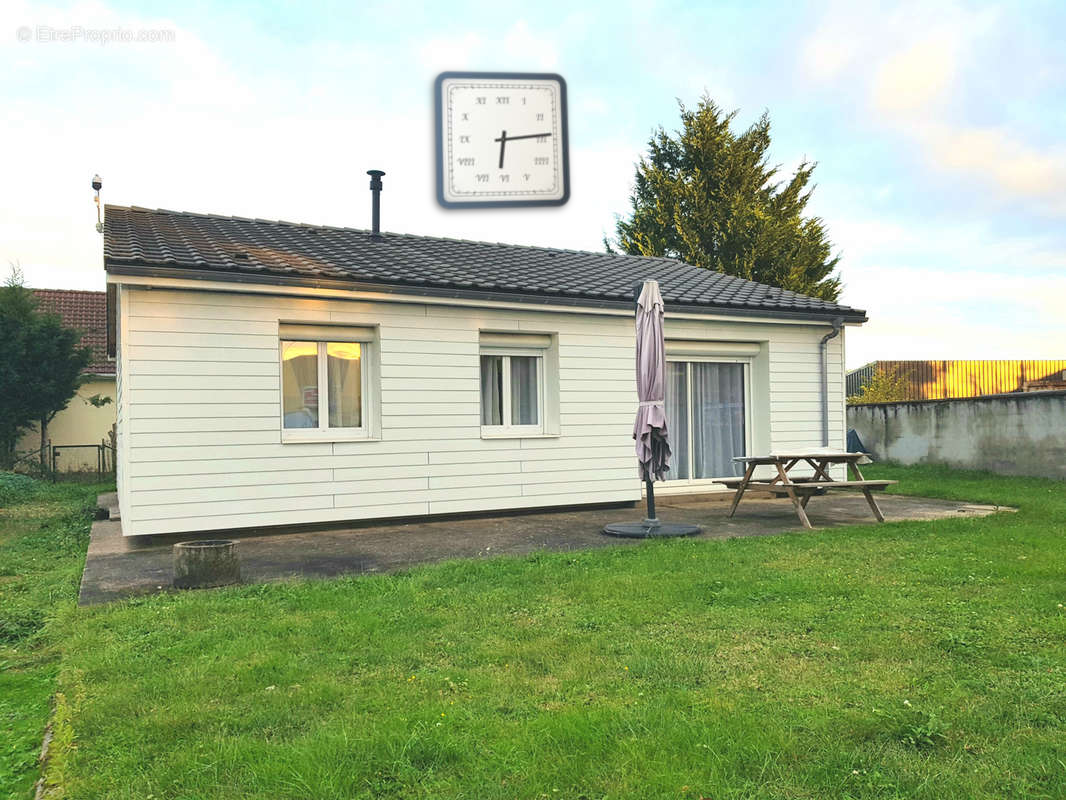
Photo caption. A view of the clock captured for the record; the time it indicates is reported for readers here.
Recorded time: 6:14
